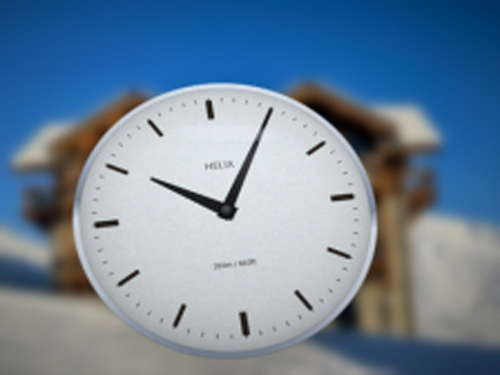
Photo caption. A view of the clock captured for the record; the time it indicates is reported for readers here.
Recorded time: 10:05
